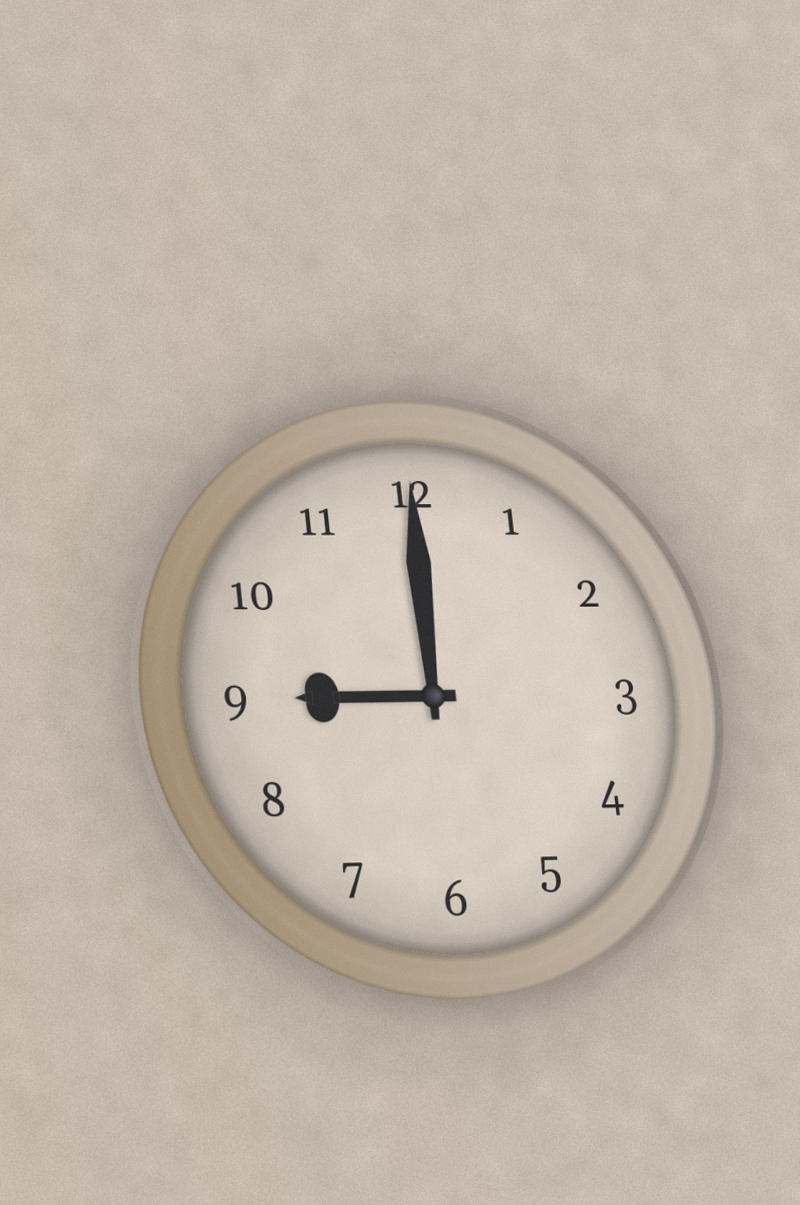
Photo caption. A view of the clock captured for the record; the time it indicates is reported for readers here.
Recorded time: 9:00
